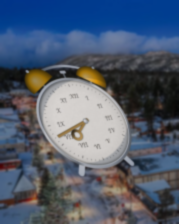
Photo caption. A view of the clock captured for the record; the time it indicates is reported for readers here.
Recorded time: 7:42
